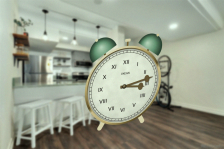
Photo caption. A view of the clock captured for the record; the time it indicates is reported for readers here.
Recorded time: 3:13
